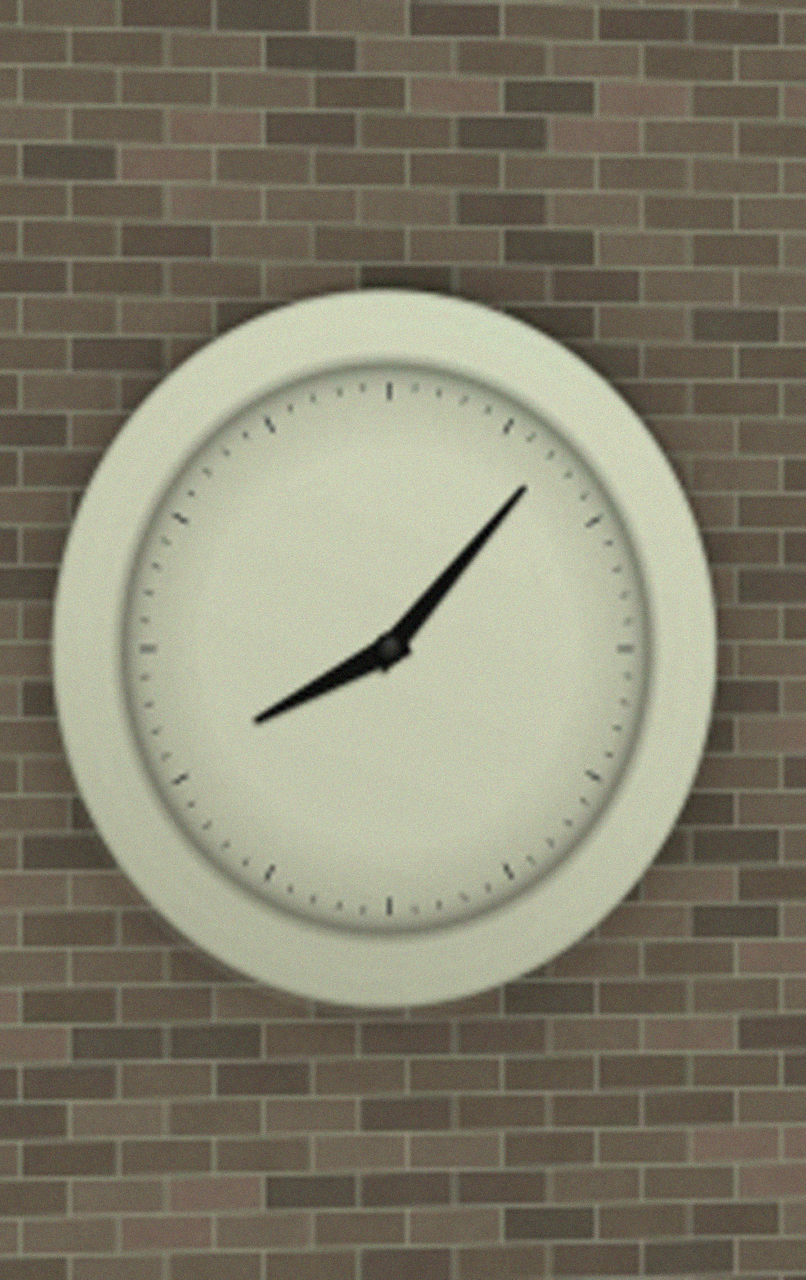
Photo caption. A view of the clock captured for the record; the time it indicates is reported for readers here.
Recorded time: 8:07
